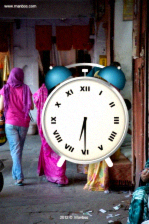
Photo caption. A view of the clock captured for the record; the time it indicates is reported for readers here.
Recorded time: 6:30
